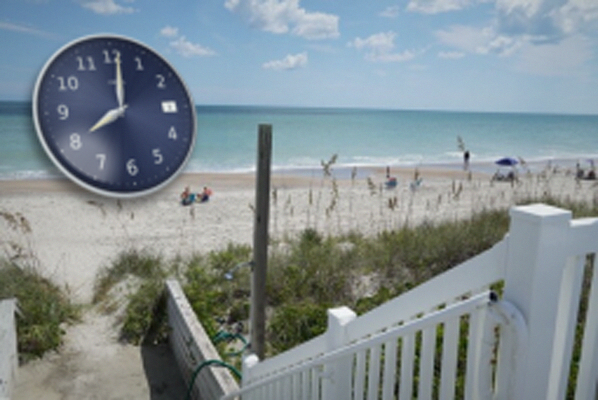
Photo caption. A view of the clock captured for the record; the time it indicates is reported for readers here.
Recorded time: 8:01
